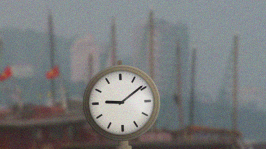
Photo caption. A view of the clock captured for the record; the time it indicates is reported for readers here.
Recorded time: 9:09
